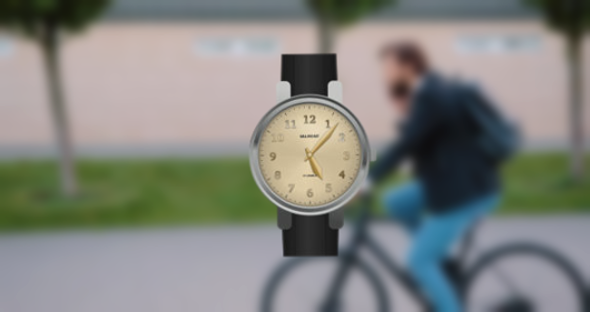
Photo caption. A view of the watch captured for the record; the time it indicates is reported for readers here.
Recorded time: 5:07
